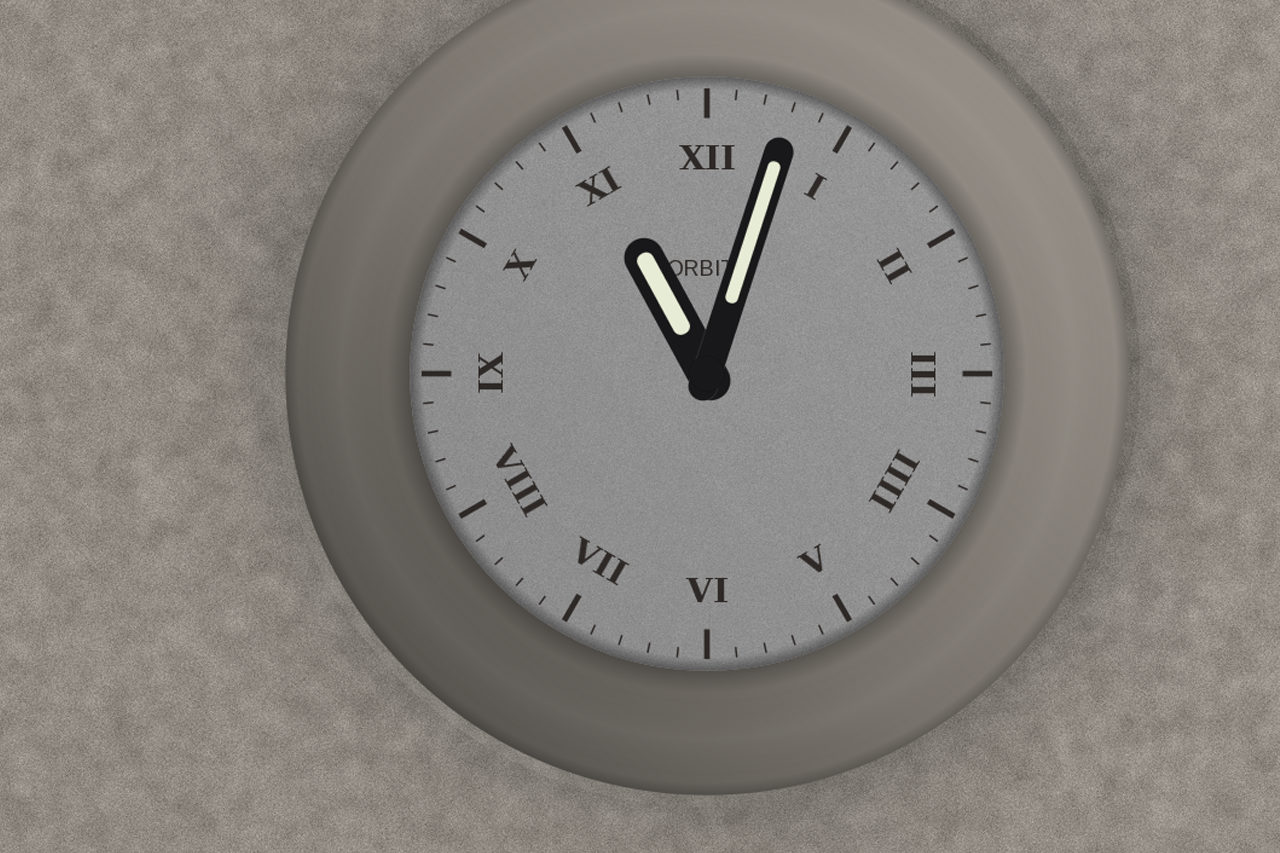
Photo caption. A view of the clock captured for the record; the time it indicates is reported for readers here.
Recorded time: 11:03
